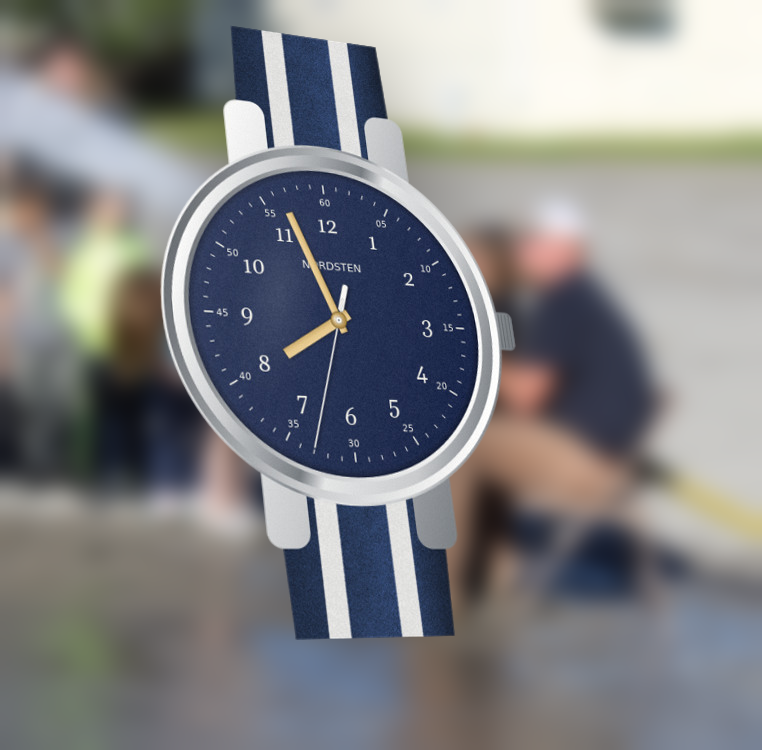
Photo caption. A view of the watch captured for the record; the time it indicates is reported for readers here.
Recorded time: 7:56:33
